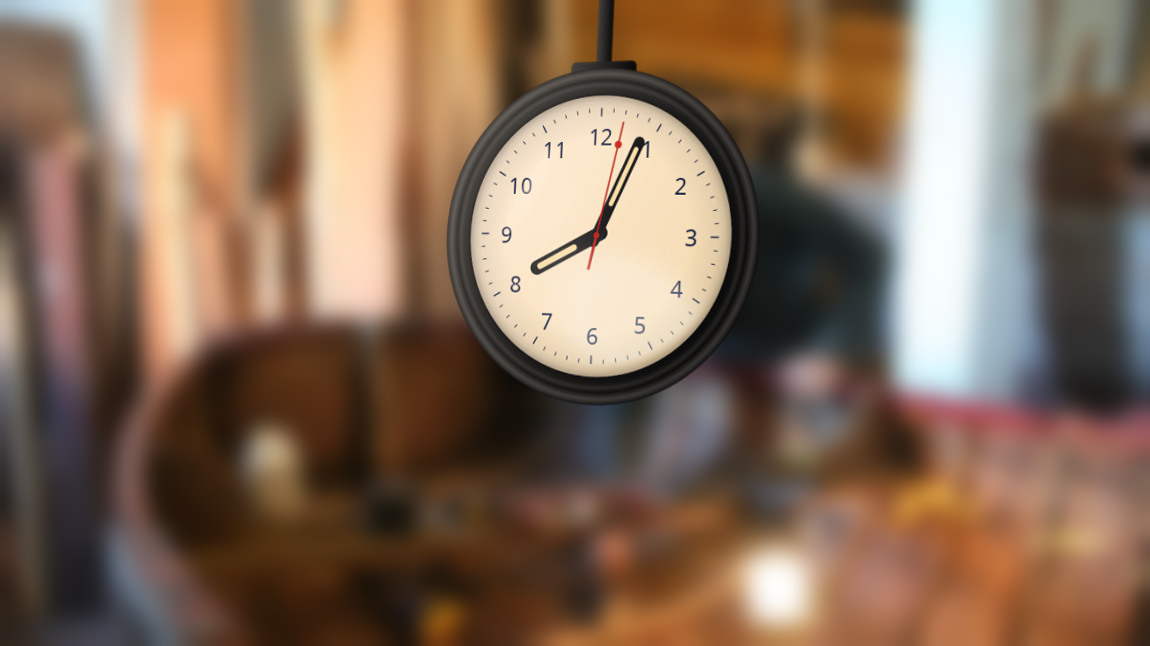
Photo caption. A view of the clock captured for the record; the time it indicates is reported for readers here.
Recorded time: 8:04:02
